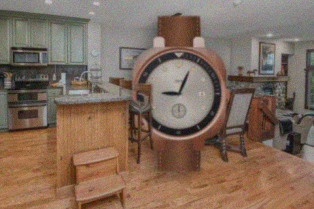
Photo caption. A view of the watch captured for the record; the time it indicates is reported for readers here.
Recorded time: 9:04
